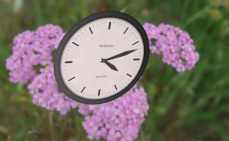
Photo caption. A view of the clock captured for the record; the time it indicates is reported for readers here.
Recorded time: 4:12
